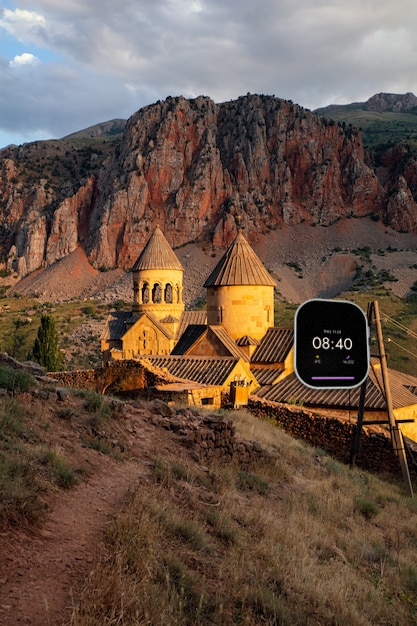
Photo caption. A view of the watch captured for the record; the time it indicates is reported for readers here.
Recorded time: 8:40
